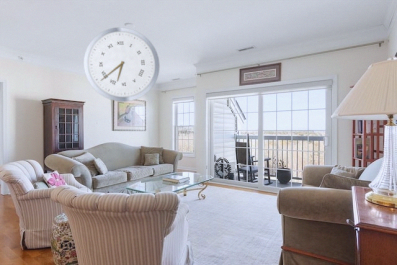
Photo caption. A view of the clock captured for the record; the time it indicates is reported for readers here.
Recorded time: 6:39
